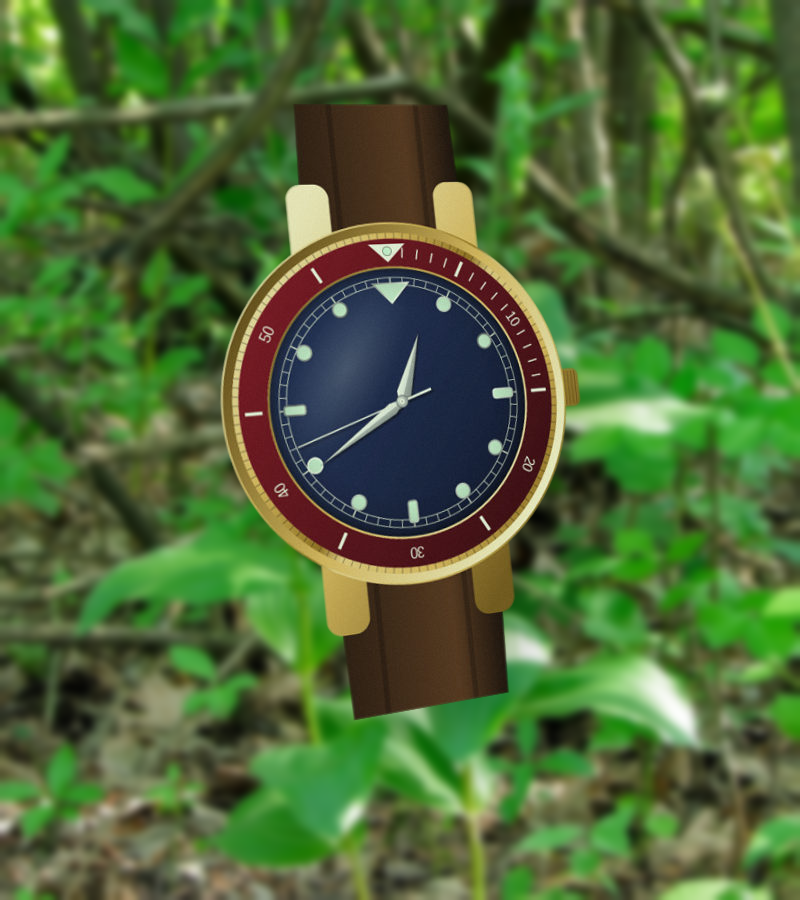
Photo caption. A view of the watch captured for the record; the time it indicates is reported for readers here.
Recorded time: 12:39:42
